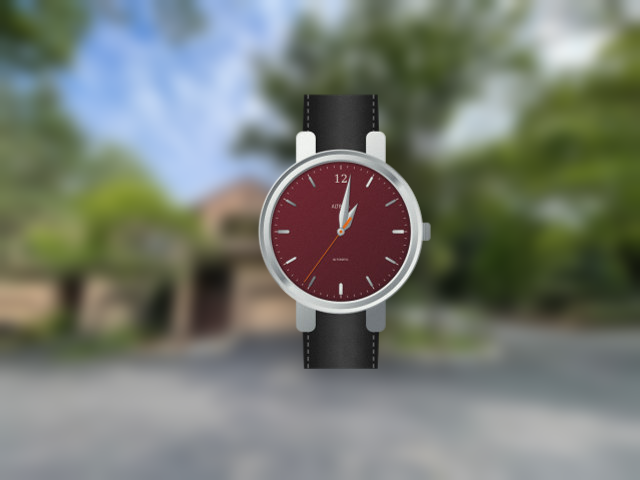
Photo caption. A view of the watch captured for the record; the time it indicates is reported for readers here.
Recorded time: 1:01:36
